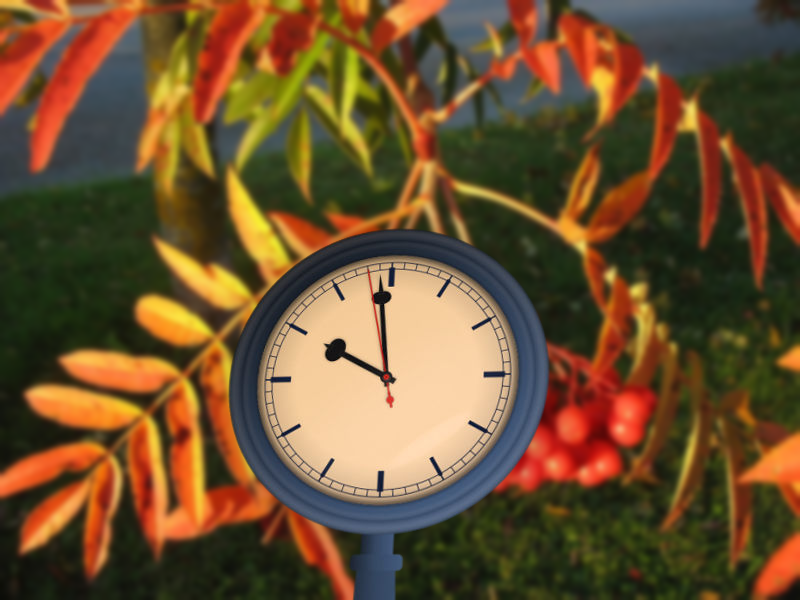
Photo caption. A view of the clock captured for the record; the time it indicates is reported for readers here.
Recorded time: 9:58:58
